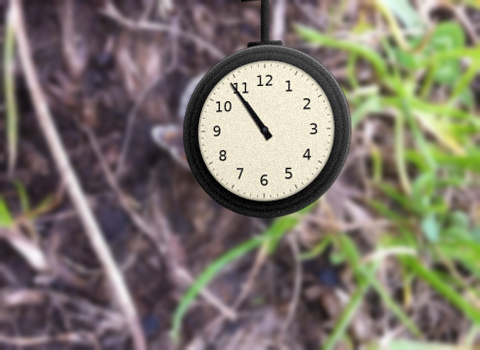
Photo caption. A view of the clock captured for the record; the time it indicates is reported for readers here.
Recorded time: 10:54
